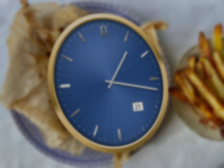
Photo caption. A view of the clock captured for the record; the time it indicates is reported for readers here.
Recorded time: 1:17
